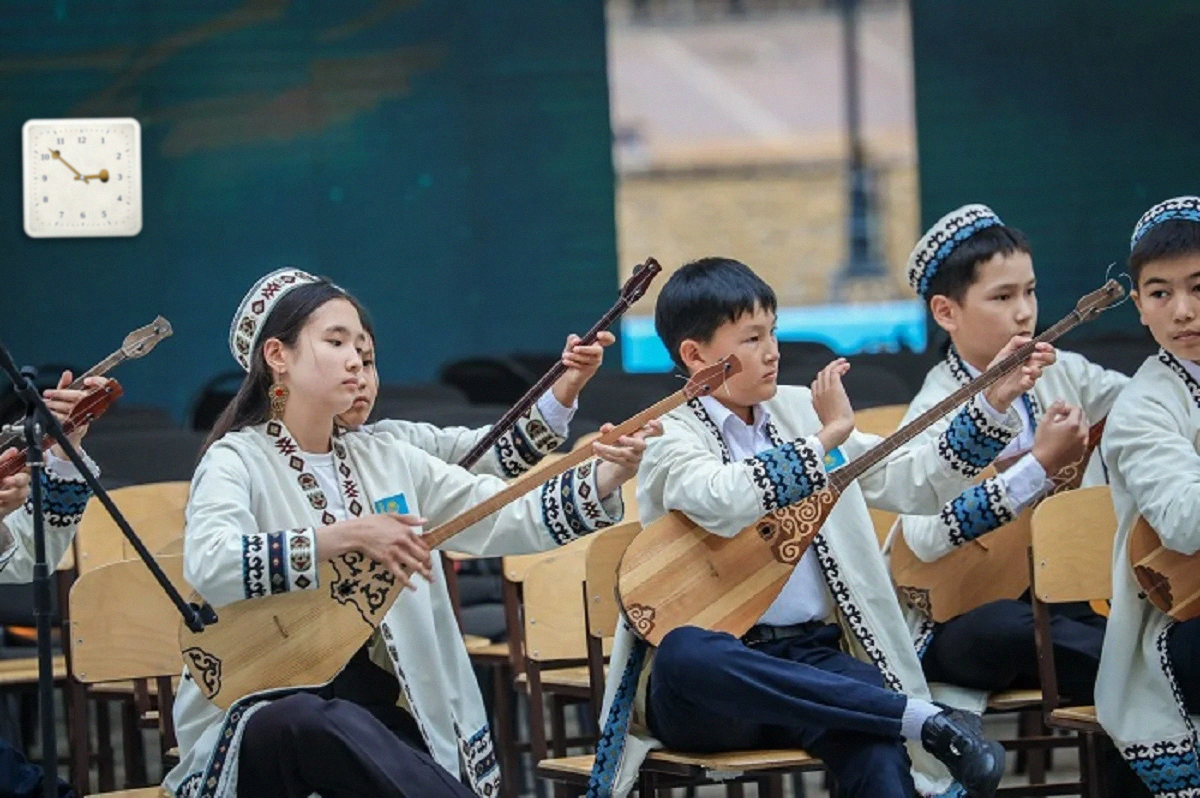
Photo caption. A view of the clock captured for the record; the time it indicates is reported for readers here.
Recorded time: 2:52
